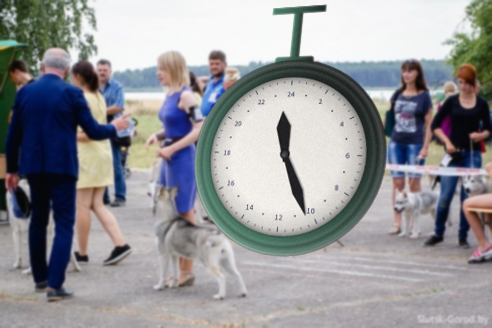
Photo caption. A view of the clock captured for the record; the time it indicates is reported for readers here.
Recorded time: 23:26
